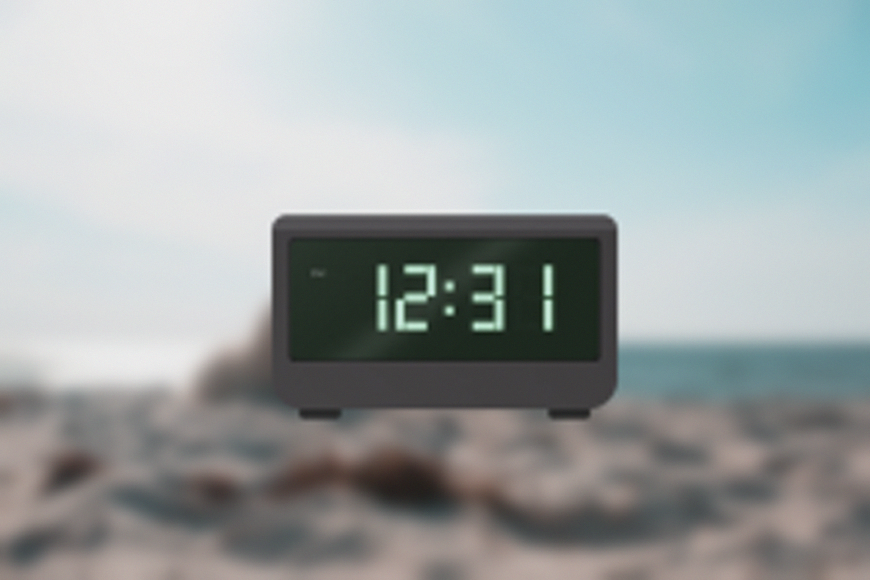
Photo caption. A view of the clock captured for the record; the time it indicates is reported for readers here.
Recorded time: 12:31
